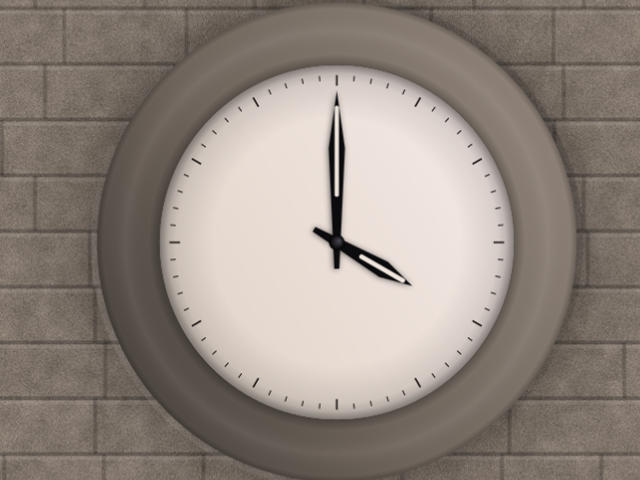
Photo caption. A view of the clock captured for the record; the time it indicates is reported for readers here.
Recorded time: 4:00
